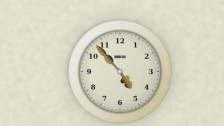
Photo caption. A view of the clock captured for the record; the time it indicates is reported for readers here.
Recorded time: 4:53
